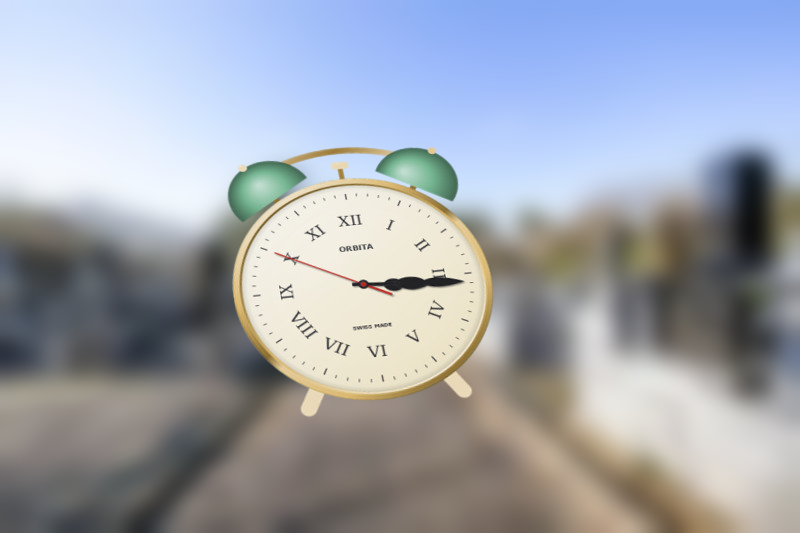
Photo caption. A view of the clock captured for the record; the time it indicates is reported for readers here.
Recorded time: 3:15:50
